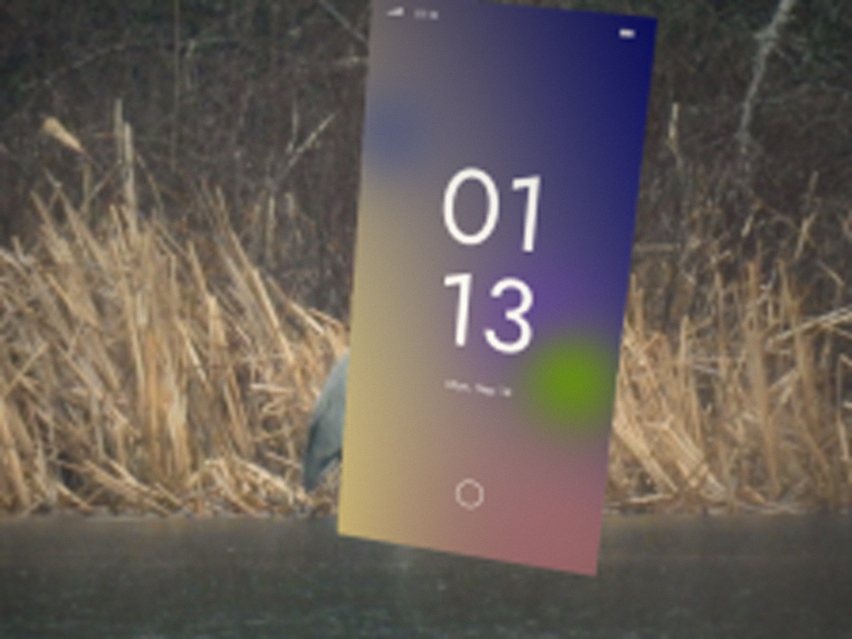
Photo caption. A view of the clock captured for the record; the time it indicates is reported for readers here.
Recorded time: 1:13
